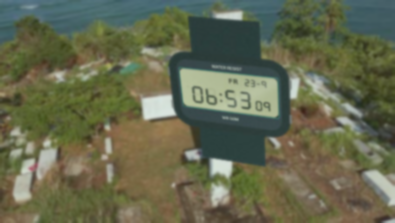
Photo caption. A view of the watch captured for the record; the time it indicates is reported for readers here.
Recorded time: 6:53
